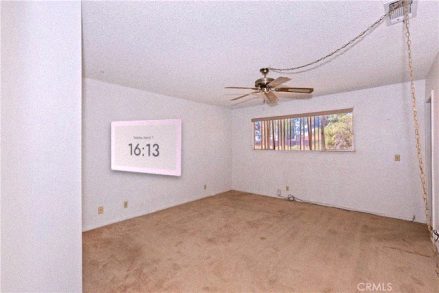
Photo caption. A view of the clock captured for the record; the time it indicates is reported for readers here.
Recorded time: 16:13
